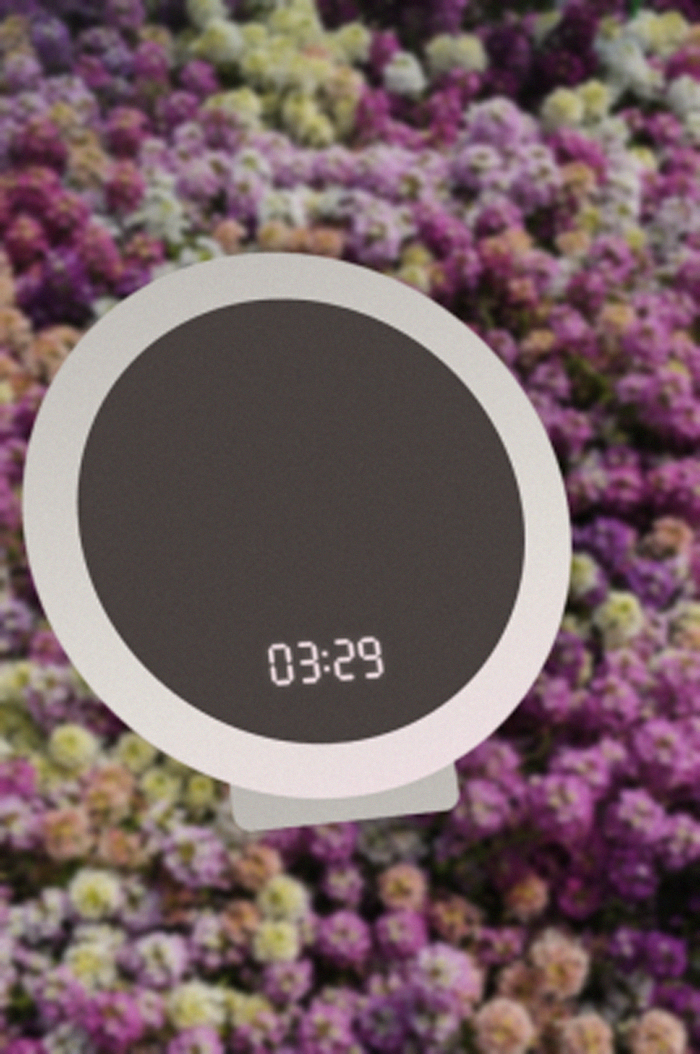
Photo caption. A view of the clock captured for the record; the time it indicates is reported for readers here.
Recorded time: 3:29
